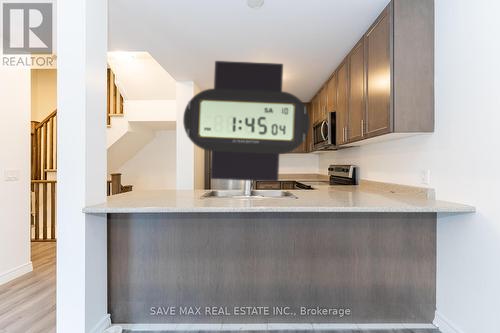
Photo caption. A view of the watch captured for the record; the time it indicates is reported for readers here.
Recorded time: 1:45:04
